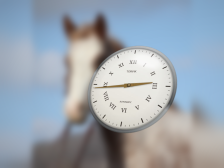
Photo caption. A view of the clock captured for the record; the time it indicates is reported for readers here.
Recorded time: 2:44
